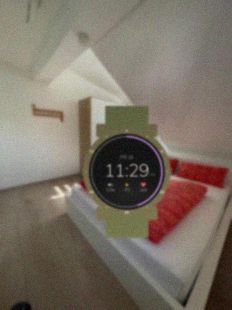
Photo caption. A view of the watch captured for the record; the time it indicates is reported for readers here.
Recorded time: 11:29
